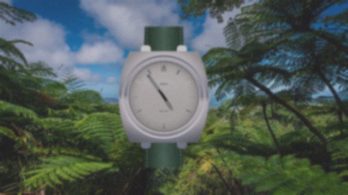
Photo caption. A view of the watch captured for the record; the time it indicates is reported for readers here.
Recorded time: 4:54
